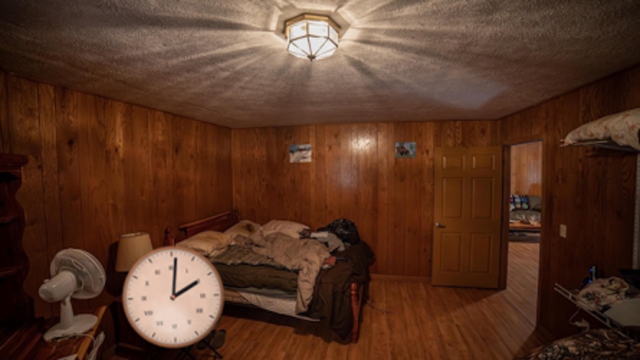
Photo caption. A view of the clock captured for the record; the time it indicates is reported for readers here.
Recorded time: 2:01
